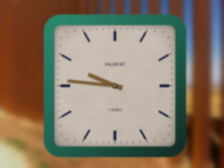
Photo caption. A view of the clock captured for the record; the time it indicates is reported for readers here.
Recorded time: 9:46
